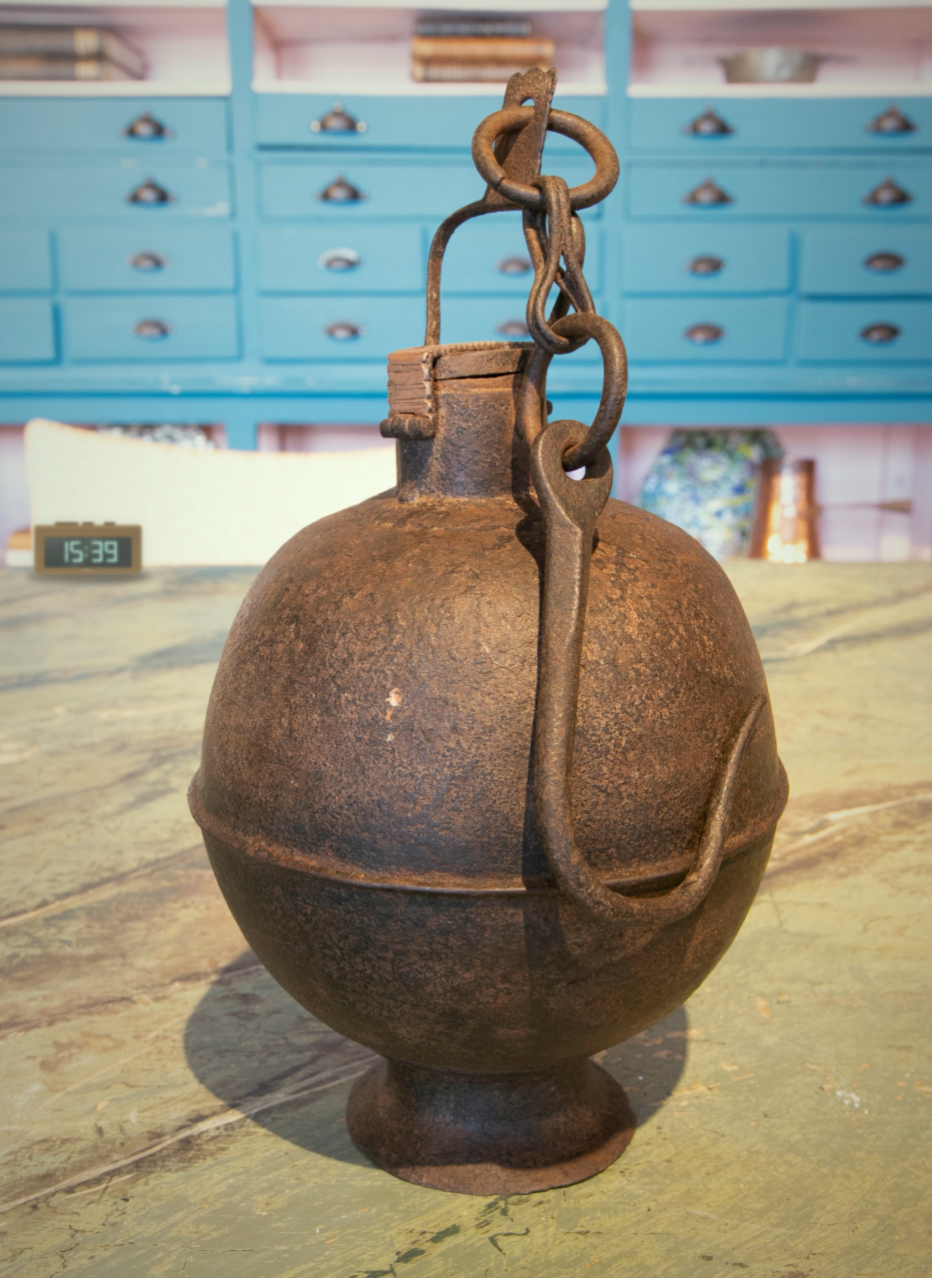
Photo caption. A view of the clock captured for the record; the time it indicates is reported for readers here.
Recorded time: 15:39
